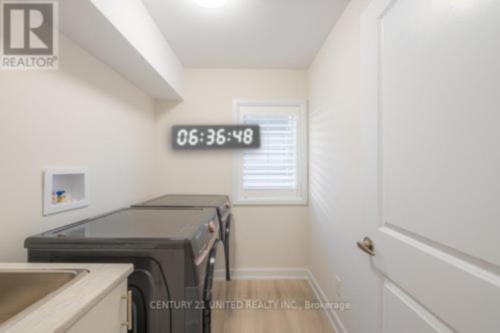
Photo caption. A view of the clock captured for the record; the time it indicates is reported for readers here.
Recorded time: 6:36:48
